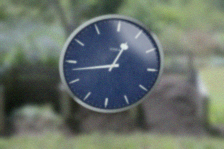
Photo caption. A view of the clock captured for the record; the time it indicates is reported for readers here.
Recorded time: 12:43
